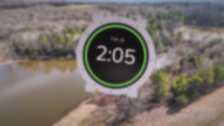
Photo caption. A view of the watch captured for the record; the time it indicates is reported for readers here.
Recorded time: 2:05
